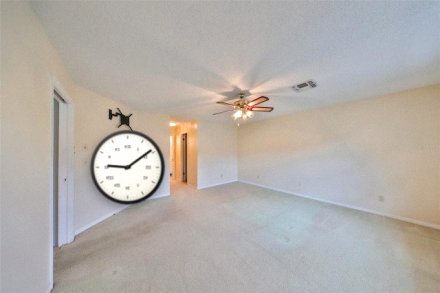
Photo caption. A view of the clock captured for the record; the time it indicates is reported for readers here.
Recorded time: 9:09
